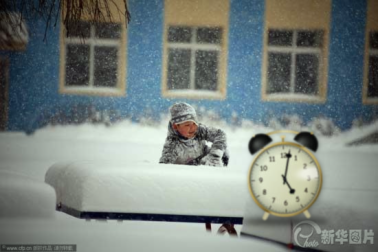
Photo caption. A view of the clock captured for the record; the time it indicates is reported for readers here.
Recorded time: 5:02
